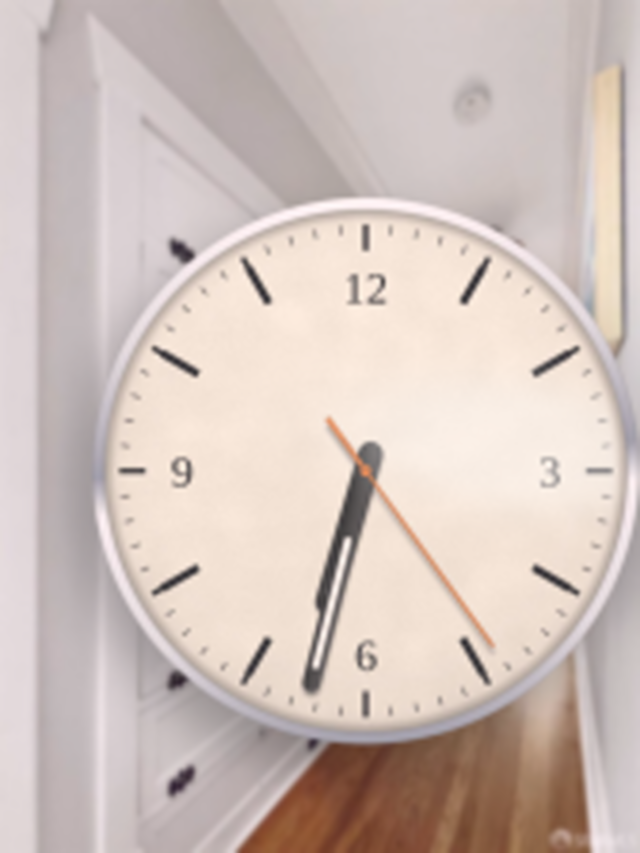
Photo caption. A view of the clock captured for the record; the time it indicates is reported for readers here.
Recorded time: 6:32:24
